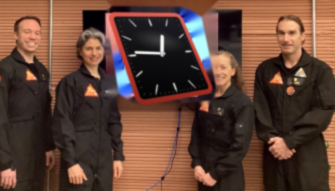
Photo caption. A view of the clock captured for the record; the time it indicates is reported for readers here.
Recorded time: 12:46
